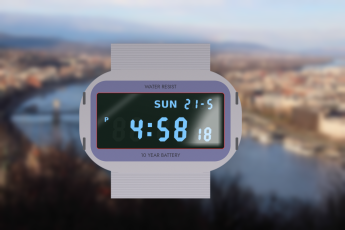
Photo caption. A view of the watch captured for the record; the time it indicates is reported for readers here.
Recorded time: 4:58:18
